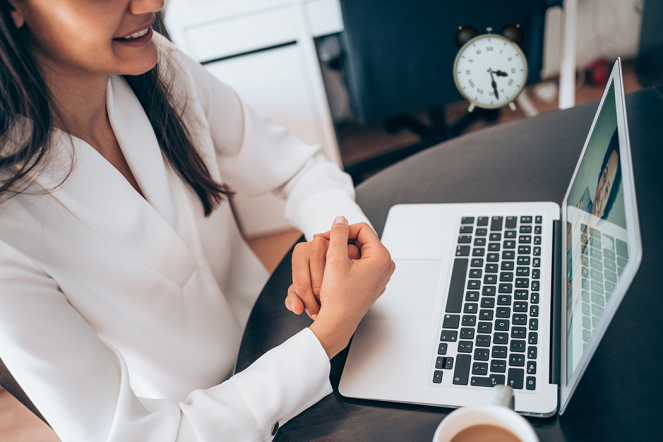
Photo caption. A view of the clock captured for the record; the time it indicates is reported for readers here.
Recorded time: 3:28
